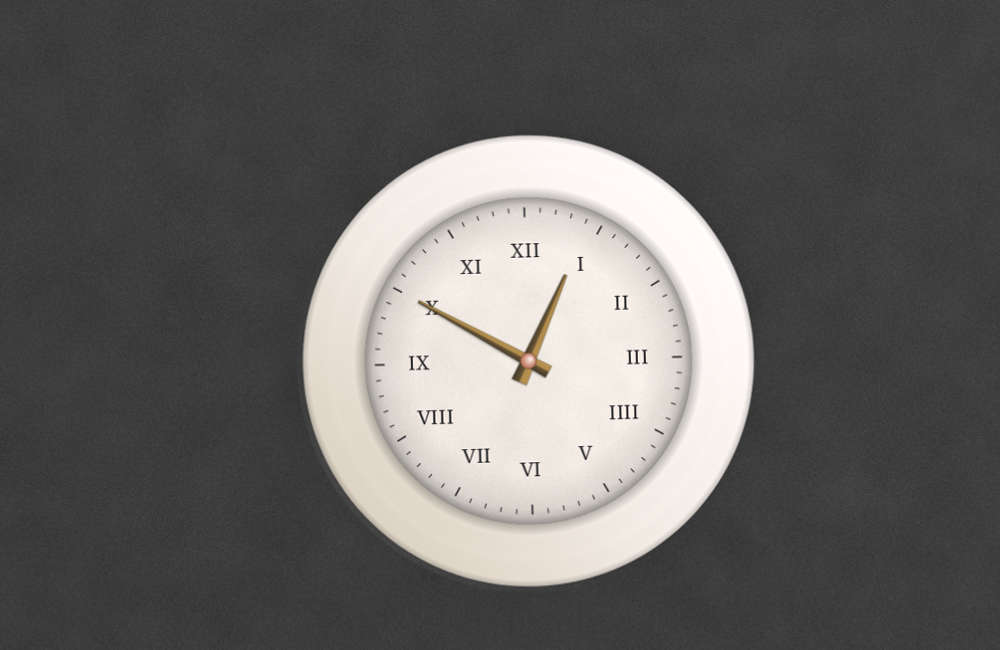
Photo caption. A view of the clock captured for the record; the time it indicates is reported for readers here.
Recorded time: 12:50
